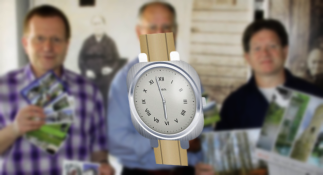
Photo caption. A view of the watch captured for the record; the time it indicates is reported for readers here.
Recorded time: 5:58
